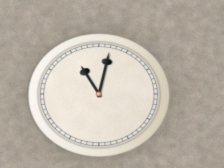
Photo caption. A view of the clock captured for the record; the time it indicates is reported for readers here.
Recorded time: 11:02
